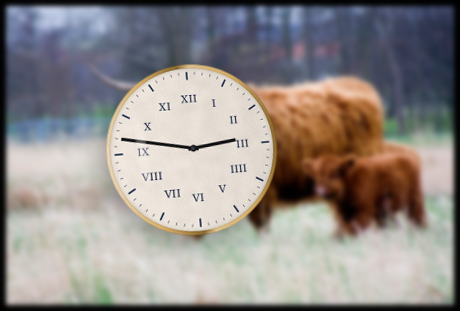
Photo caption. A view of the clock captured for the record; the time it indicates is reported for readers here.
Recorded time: 2:47
